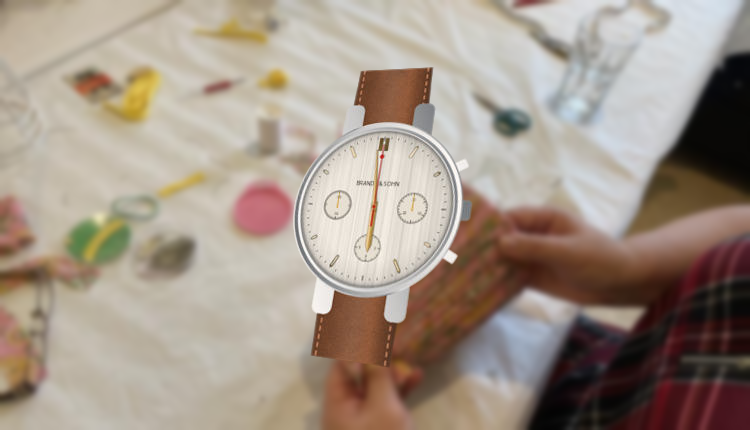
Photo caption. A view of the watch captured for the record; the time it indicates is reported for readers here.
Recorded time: 5:59
